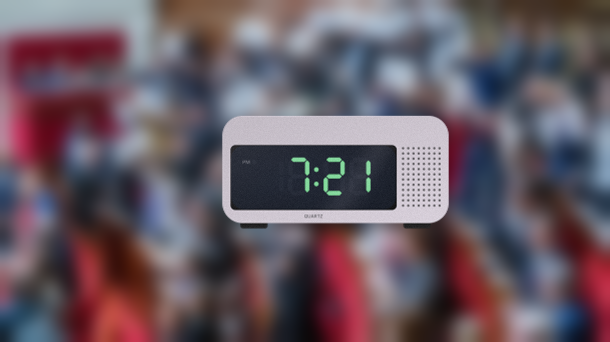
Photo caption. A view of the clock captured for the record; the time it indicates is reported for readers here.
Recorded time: 7:21
